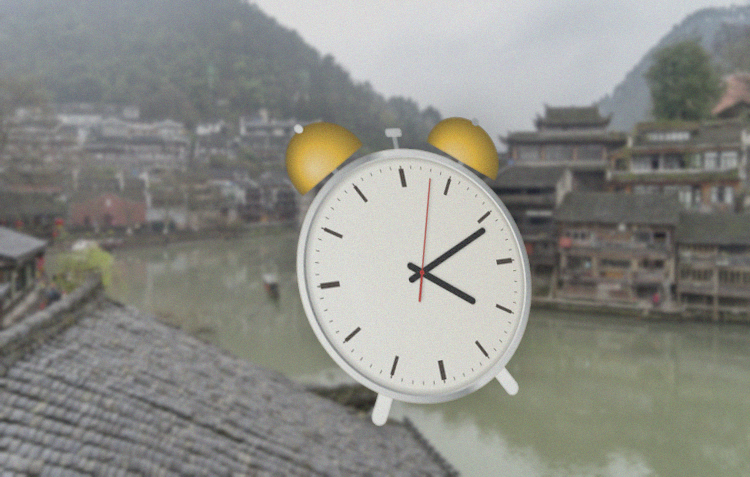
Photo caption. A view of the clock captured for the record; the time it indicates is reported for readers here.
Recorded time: 4:11:03
